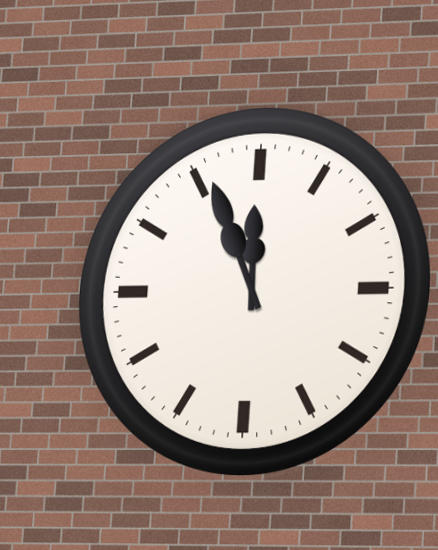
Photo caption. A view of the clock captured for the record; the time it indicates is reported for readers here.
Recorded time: 11:56
